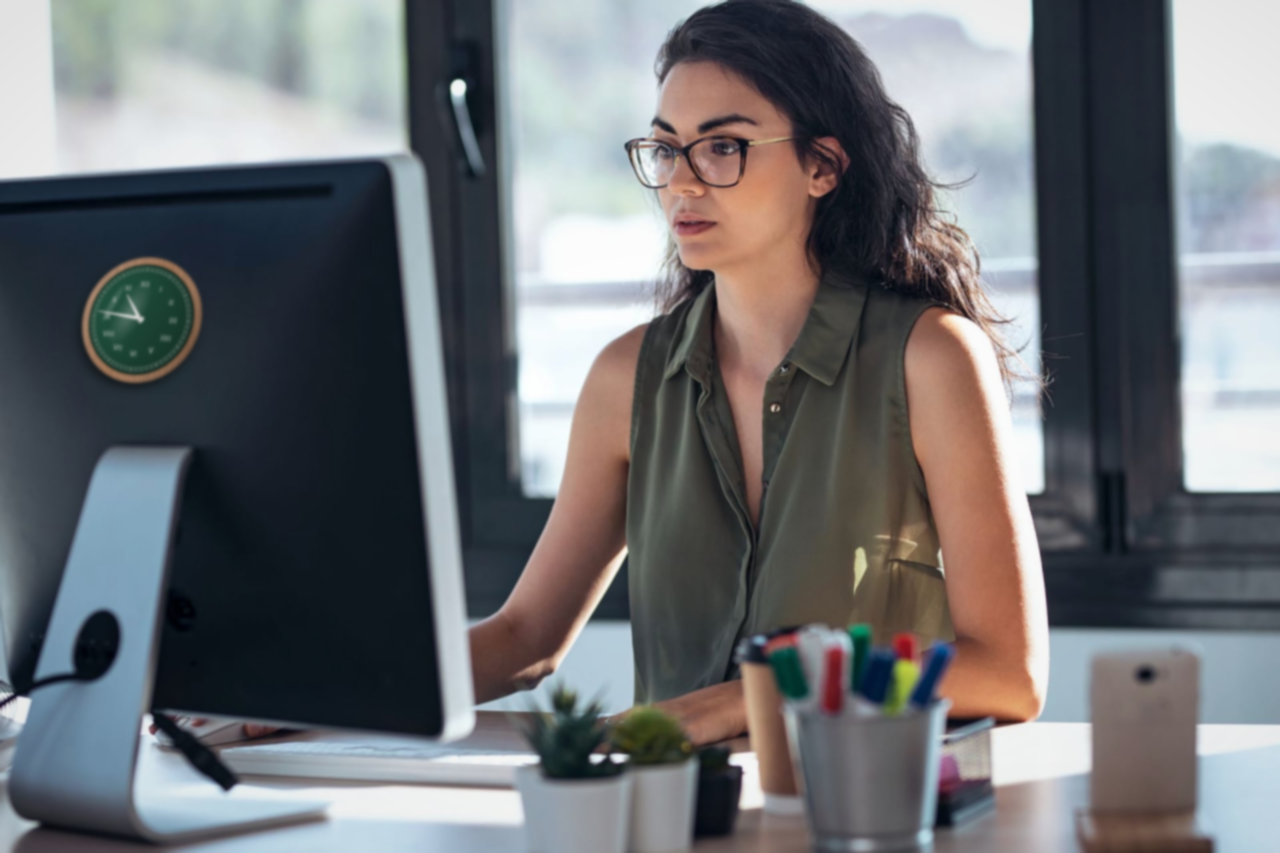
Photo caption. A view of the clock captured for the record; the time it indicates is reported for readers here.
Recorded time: 10:46
